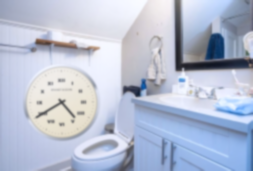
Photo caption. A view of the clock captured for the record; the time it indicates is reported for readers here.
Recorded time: 4:40
